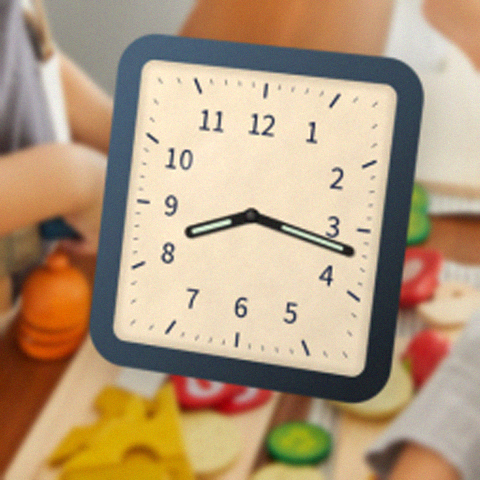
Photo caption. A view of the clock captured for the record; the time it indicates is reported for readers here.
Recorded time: 8:17
